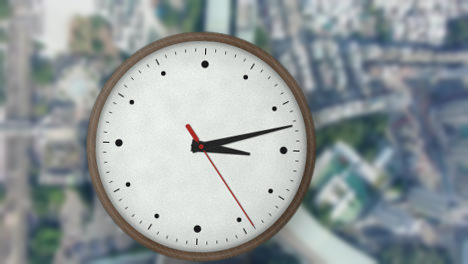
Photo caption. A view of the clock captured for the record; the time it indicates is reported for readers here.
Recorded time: 3:12:24
